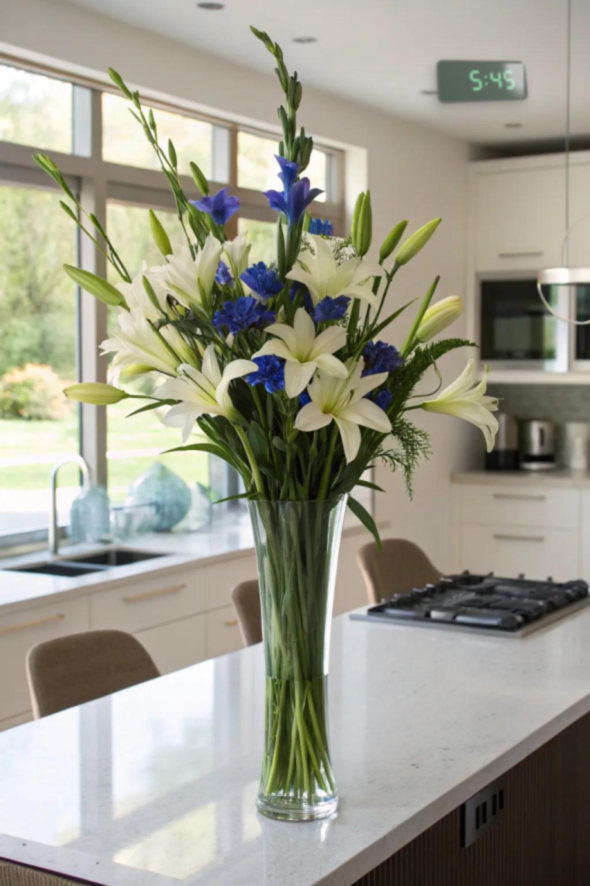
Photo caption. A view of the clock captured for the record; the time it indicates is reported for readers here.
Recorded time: 5:45
